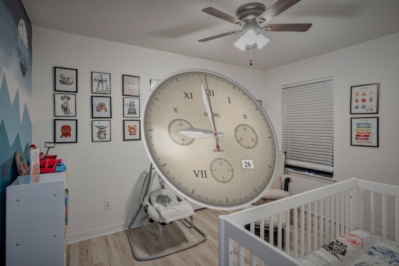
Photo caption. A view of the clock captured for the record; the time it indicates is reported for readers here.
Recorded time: 8:59
